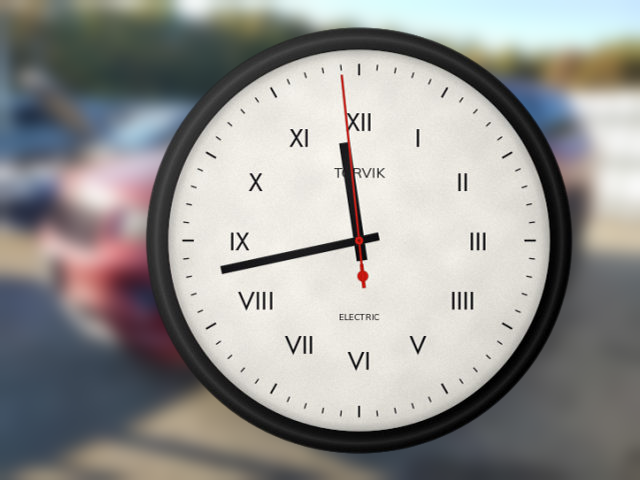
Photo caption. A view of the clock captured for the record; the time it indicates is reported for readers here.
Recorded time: 11:42:59
